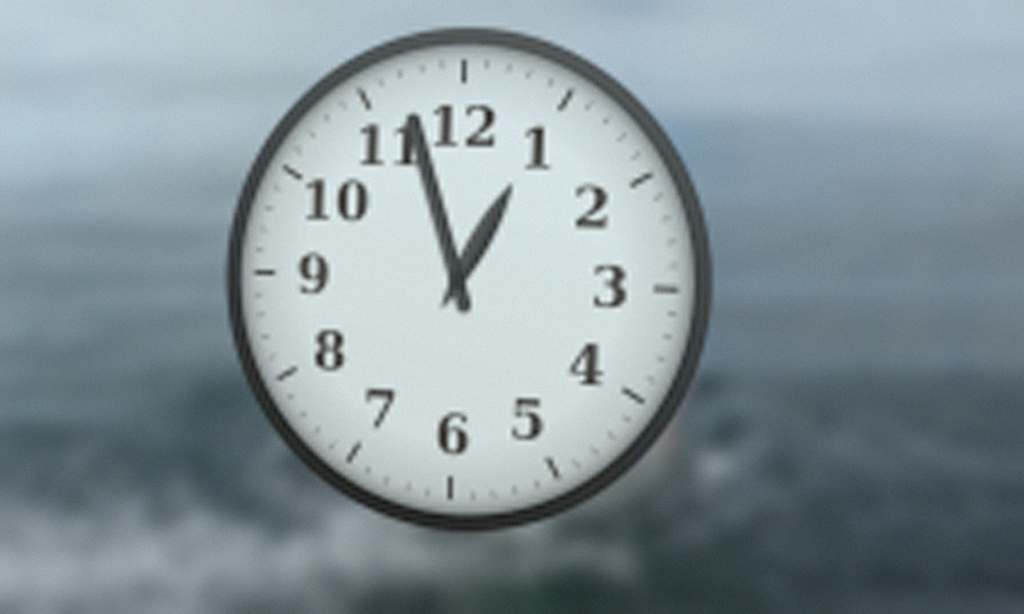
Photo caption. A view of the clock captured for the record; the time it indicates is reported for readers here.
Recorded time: 12:57
